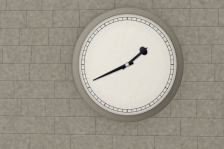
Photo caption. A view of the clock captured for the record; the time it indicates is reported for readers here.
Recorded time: 1:41
